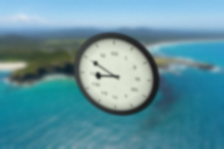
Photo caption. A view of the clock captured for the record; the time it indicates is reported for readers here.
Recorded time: 8:50
